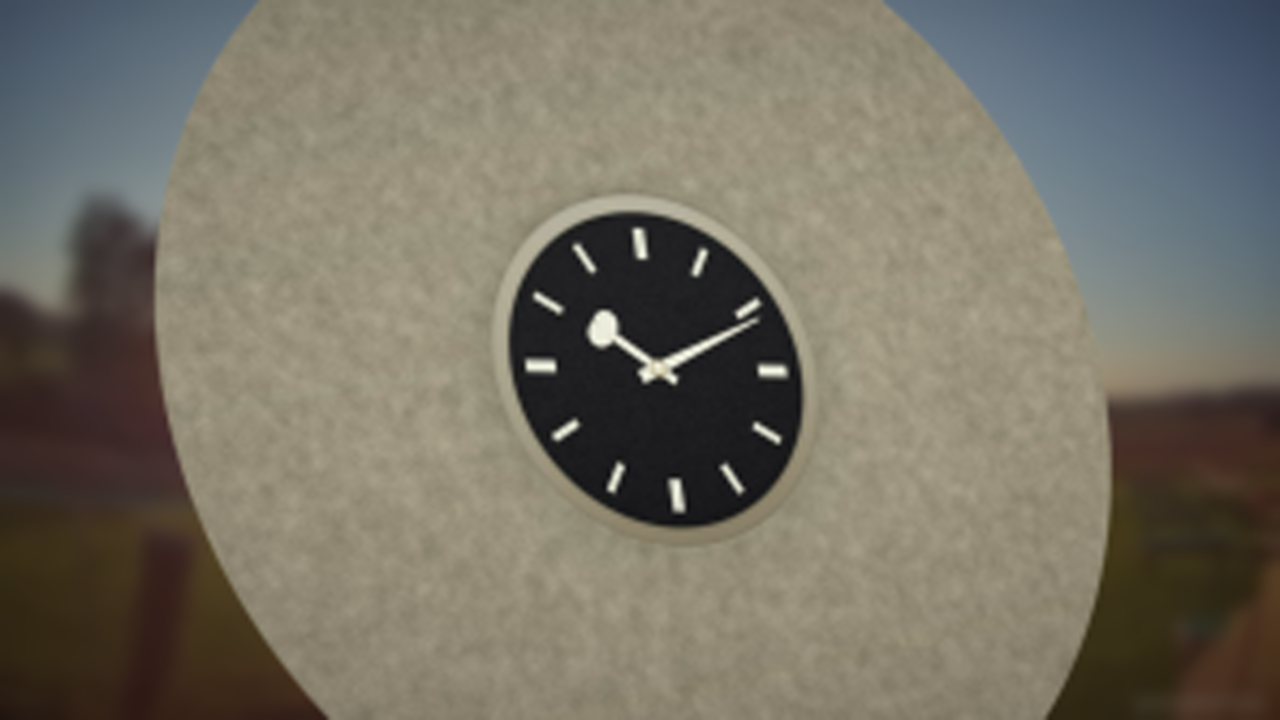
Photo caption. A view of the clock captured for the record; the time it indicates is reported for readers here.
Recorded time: 10:11
